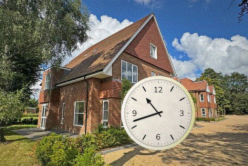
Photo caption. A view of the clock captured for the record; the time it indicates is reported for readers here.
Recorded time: 10:42
